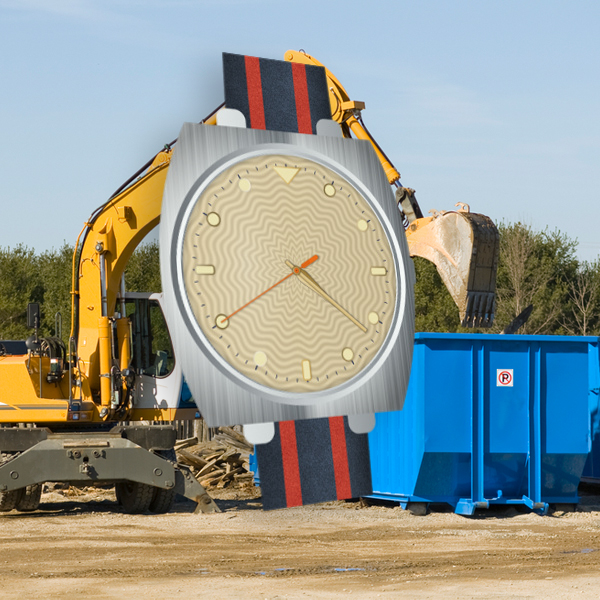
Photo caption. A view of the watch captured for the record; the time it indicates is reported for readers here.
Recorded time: 4:21:40
